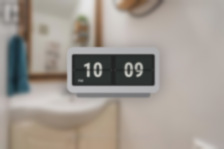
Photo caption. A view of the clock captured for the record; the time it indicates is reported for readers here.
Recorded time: 10:09
